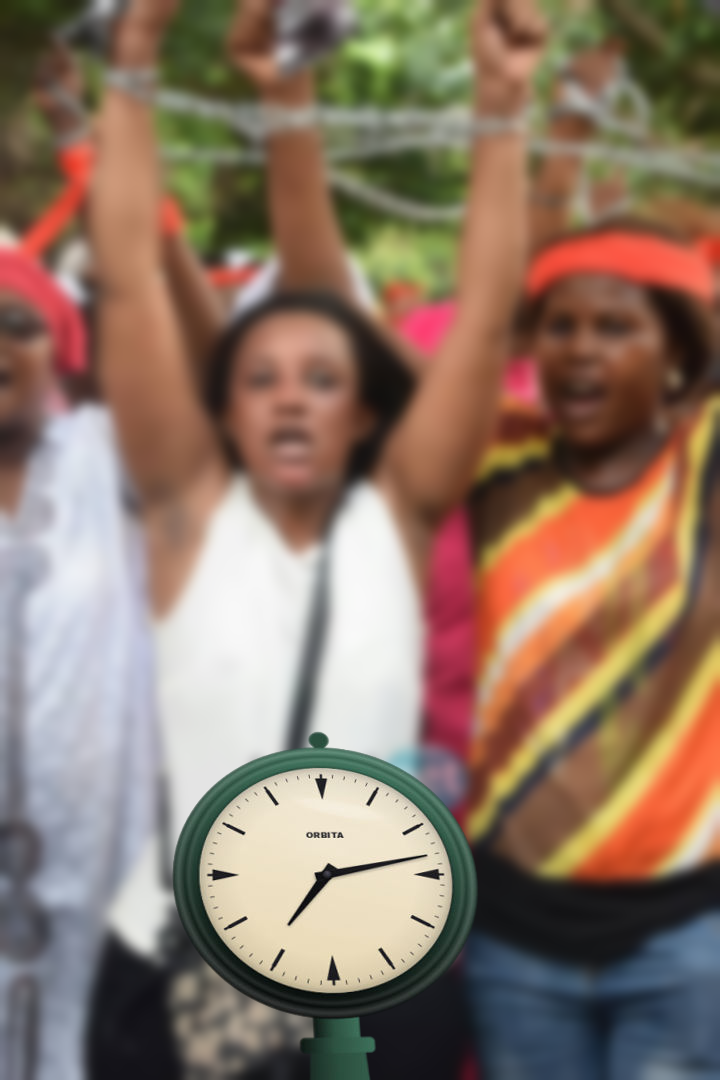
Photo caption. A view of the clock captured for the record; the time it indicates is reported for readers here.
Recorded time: 7:13
